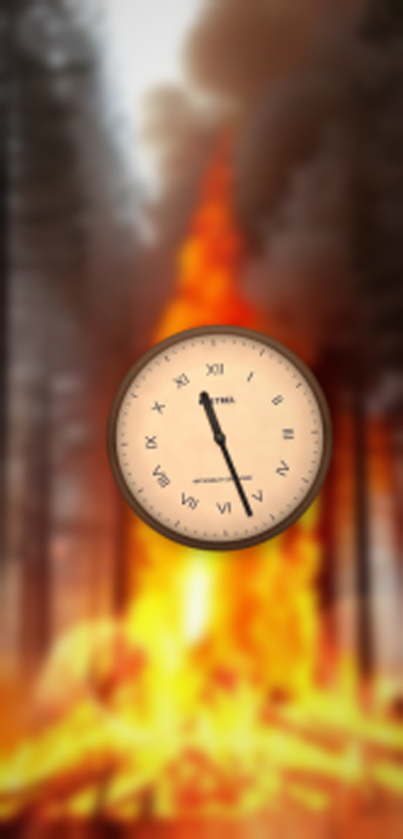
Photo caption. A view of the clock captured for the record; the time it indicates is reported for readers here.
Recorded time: 11:27
